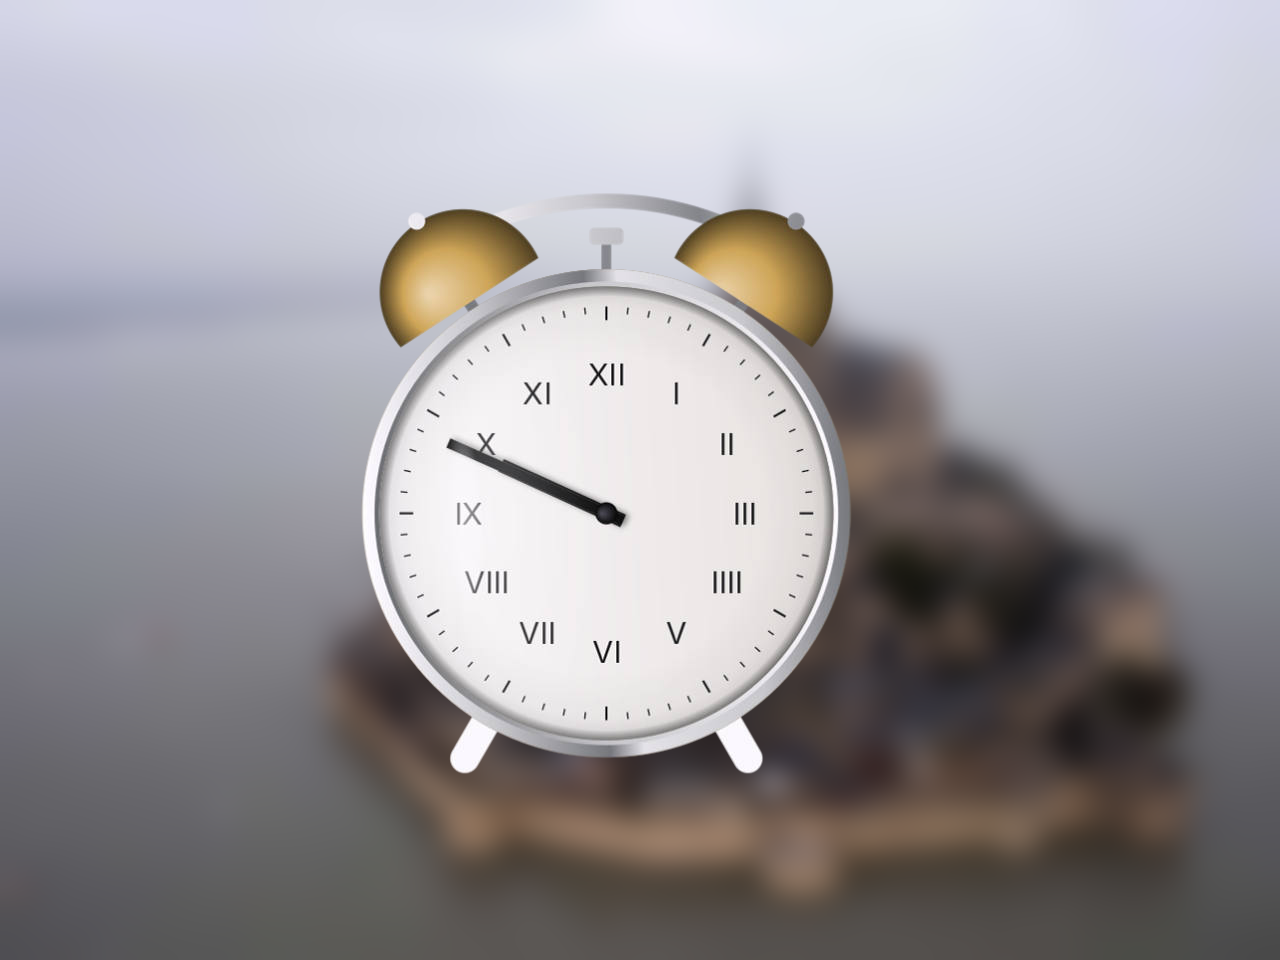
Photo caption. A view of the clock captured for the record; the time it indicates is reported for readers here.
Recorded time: 9:49
